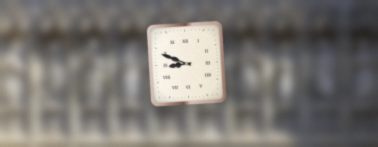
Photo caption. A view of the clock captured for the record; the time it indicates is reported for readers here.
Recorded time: 8:49
